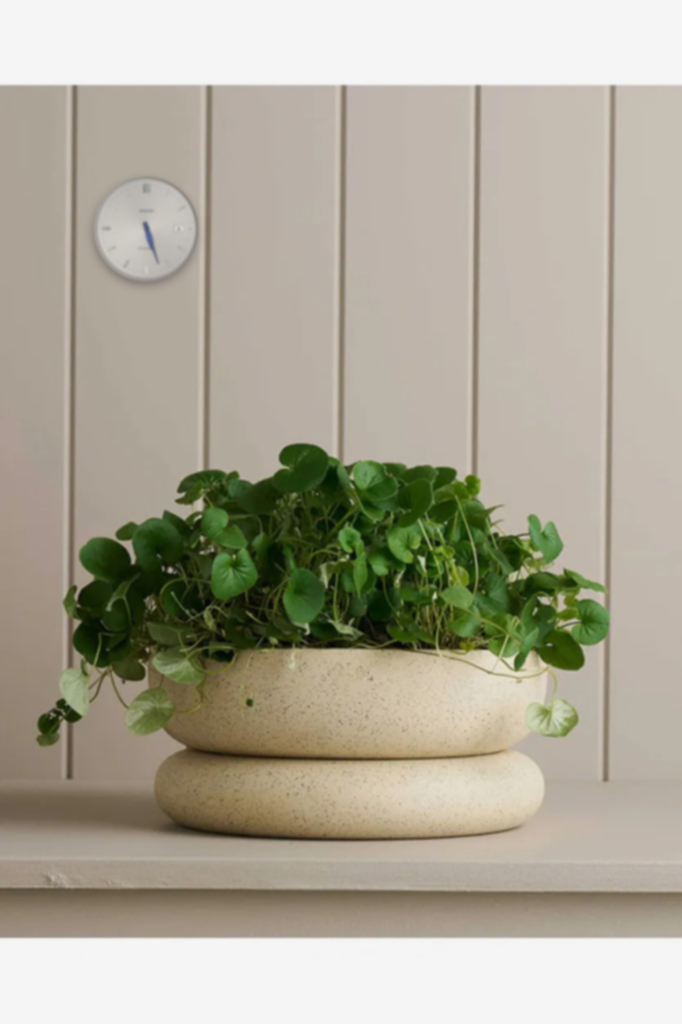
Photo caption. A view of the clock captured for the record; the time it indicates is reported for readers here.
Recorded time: 5:27
